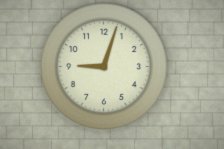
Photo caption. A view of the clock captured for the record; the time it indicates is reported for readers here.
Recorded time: 9:03
